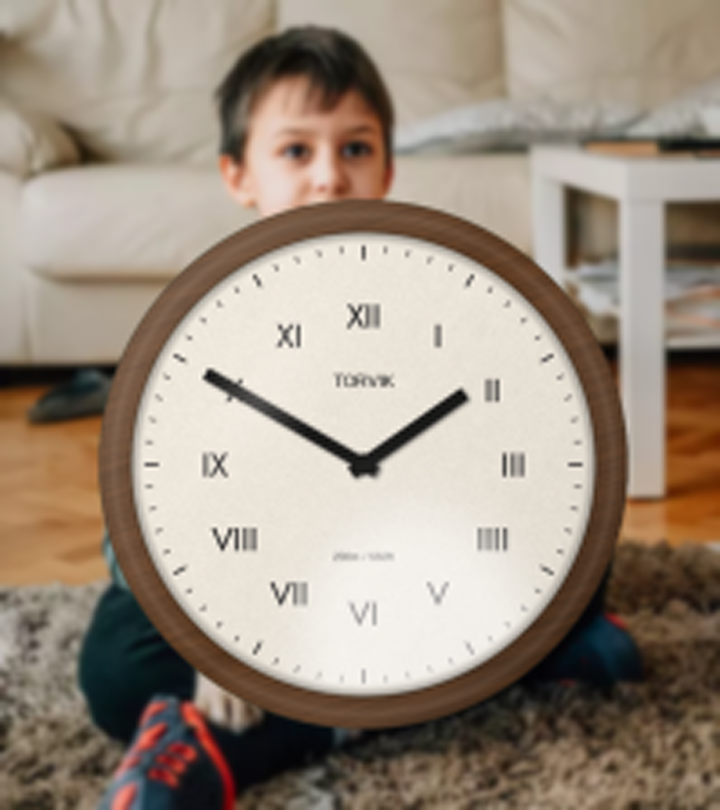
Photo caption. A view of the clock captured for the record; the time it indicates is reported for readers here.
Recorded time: 1:50
